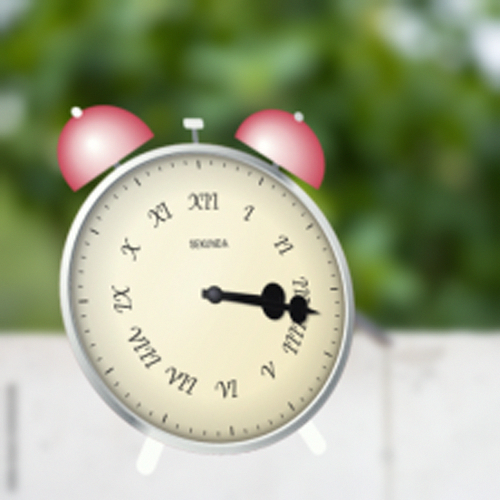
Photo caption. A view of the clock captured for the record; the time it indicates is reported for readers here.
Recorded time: 3:17
